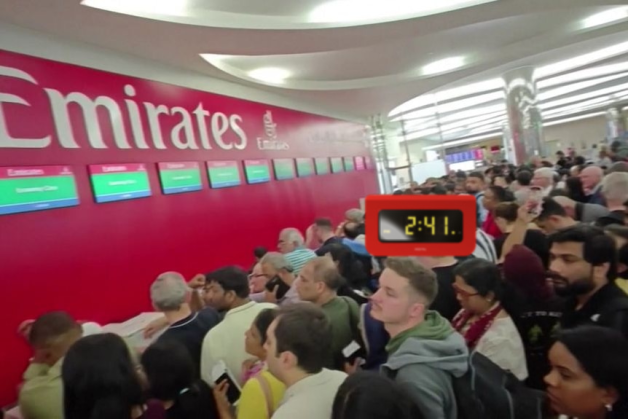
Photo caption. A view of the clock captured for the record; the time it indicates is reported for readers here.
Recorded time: 2:41
